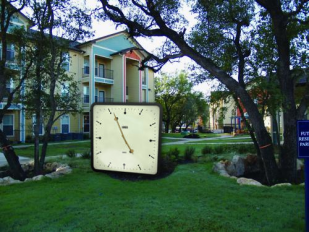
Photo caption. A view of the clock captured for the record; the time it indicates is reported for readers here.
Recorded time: 4:56
